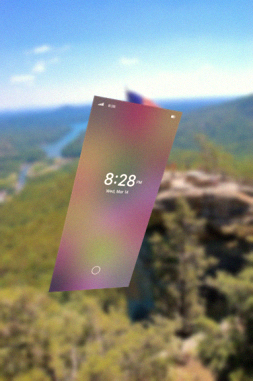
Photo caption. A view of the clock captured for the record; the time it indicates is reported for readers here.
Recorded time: 8:28
